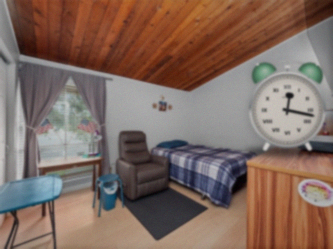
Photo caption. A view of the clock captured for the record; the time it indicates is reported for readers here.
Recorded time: 12:17
